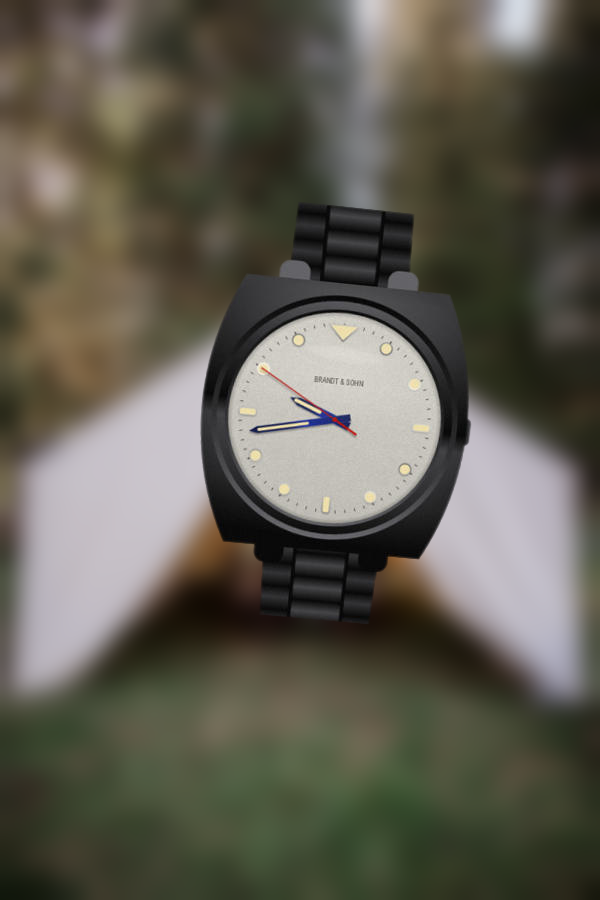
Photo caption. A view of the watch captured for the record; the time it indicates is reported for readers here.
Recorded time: 9:42:50
